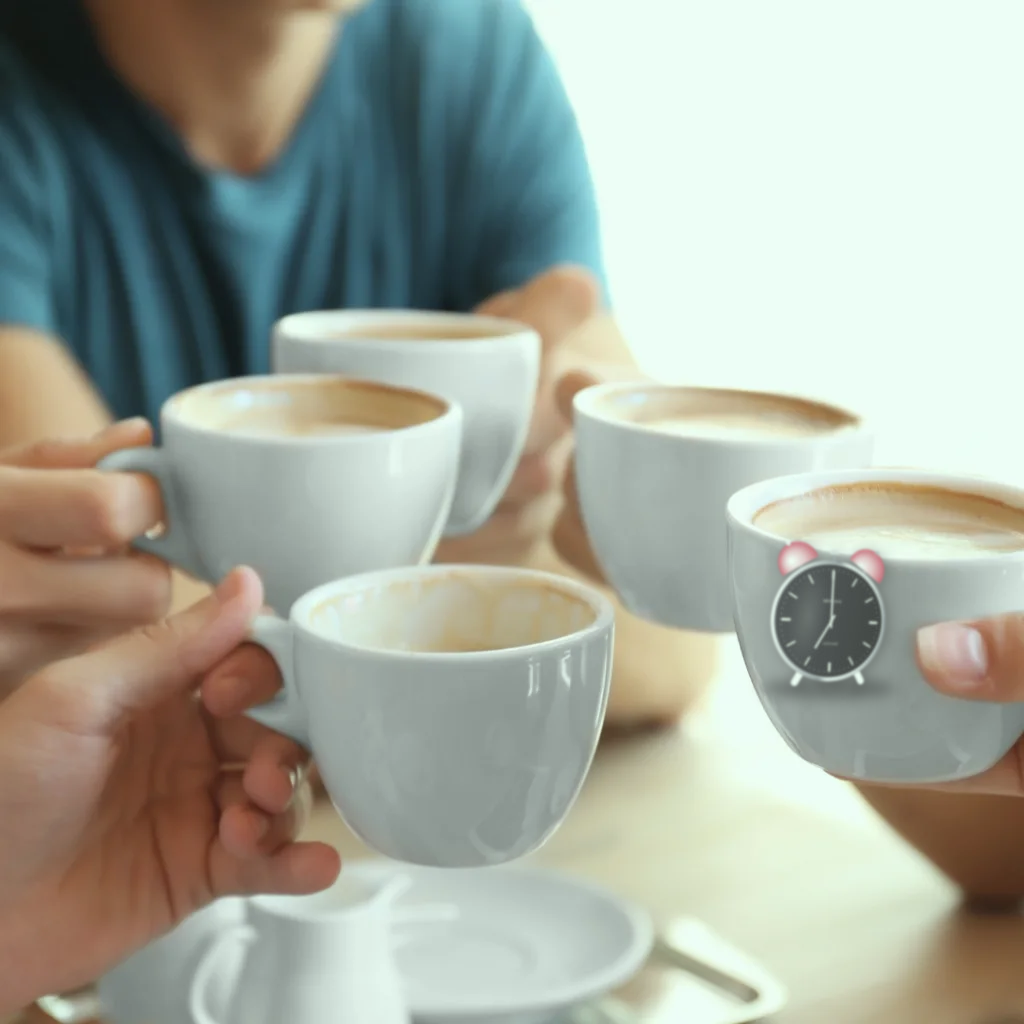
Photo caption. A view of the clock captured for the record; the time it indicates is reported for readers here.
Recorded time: 7:00
